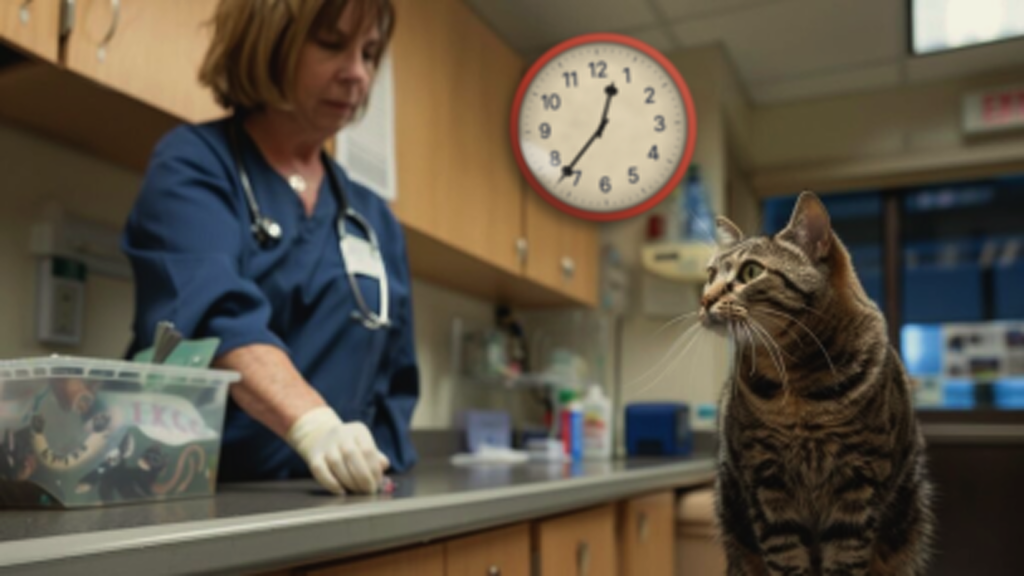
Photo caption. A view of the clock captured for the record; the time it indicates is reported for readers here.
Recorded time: 12:37
